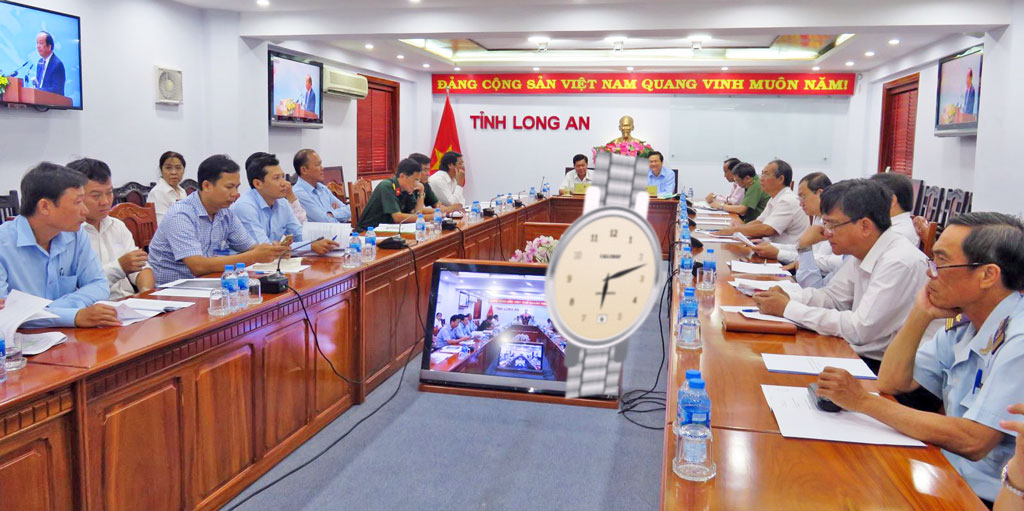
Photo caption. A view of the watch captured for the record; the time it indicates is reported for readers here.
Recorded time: 6:12
